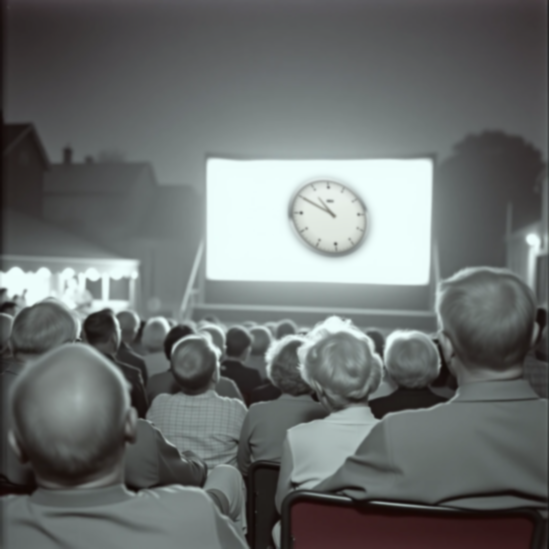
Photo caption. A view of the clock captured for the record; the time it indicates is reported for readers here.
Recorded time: 10:50
